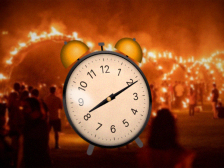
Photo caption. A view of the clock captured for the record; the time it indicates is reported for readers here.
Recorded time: 8:11
